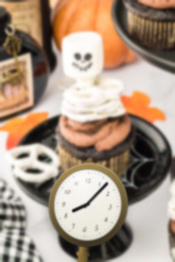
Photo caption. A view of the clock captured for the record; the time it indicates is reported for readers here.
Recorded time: 8:07
